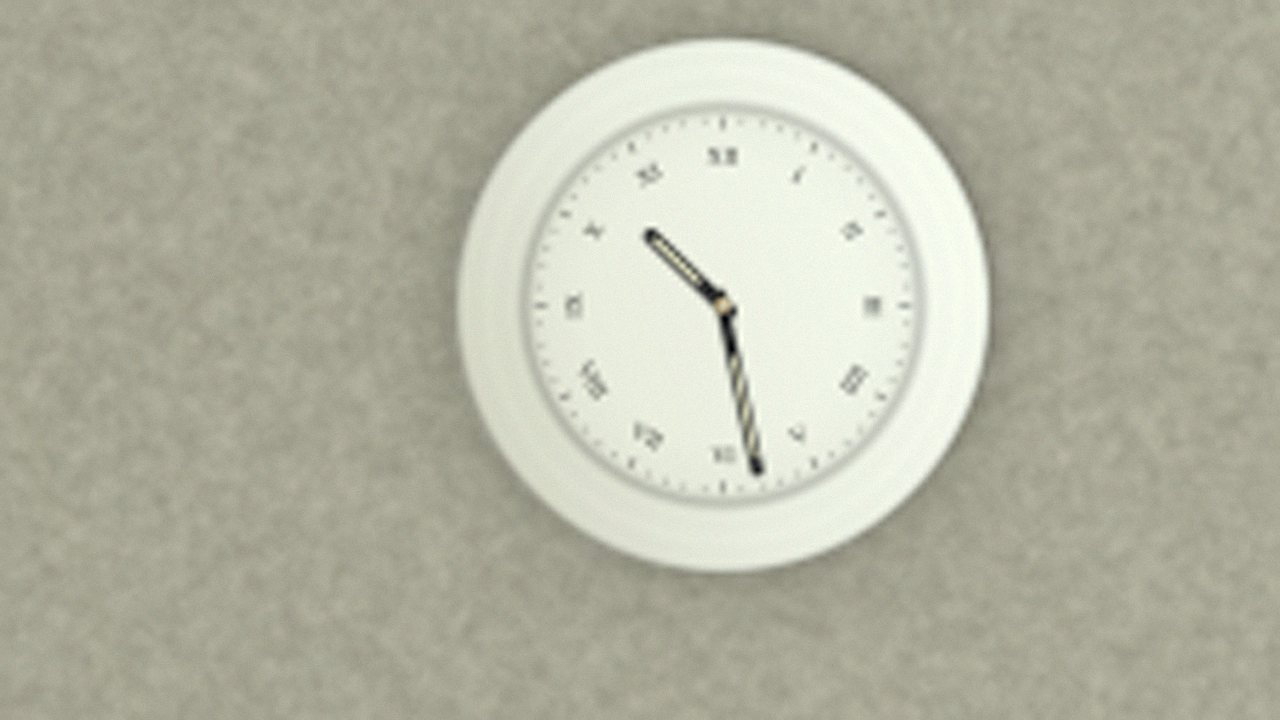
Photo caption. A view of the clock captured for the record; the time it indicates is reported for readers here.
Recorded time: 10:28
